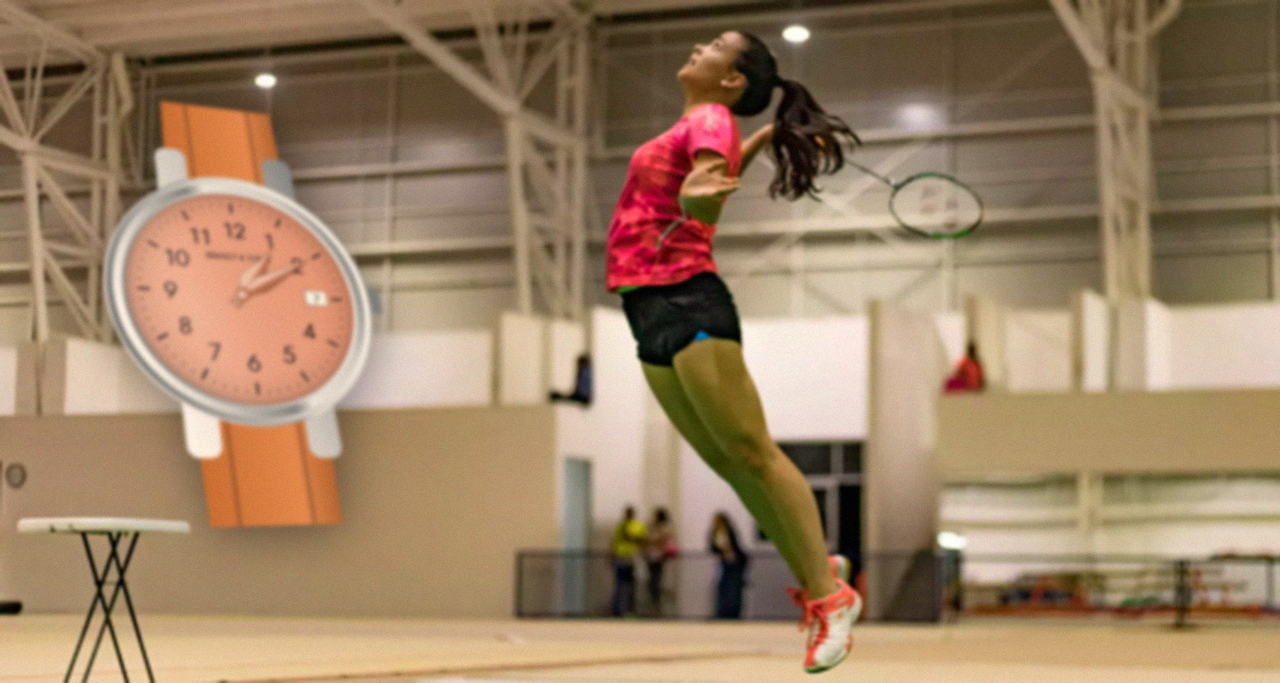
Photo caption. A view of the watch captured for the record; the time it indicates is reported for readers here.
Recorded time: 1:10
